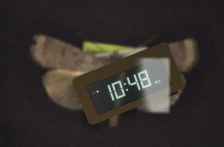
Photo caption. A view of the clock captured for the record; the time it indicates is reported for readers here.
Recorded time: 10:48
